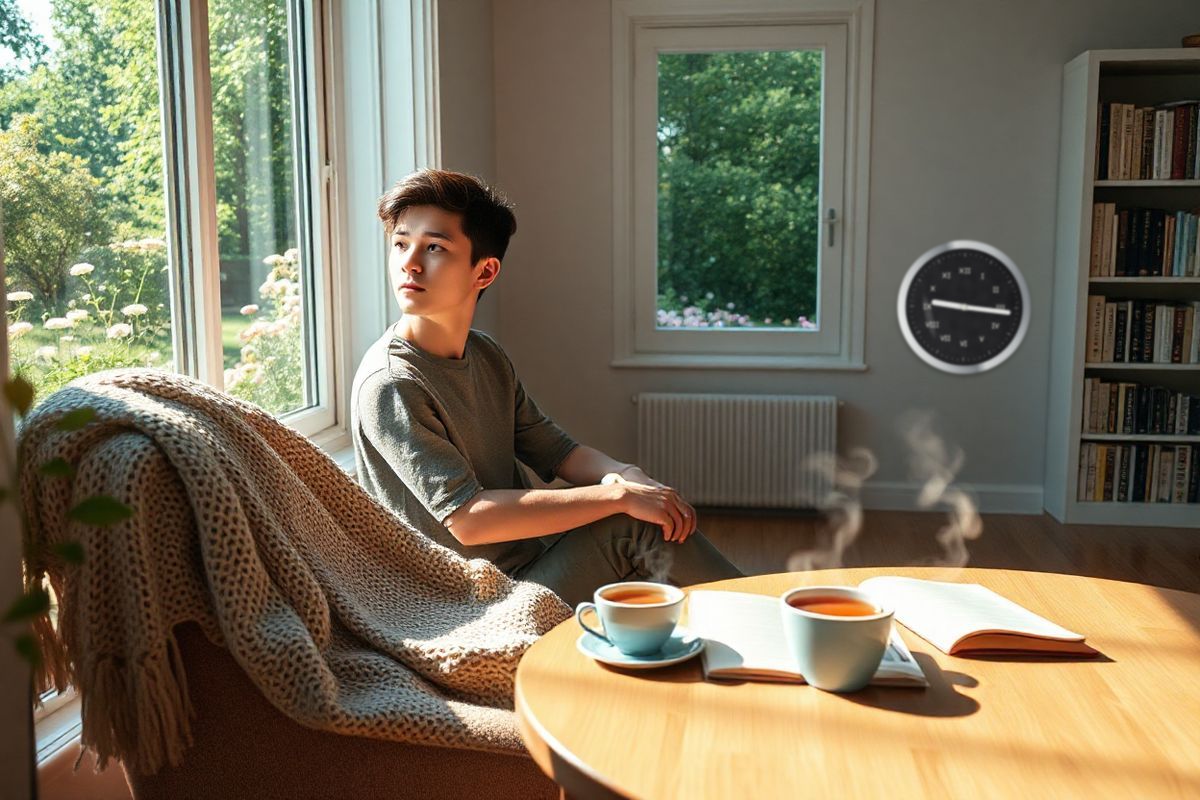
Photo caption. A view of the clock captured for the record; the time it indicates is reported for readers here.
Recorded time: 9:16
